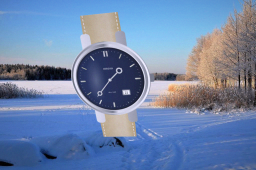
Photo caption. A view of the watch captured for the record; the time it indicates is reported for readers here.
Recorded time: 1:37
